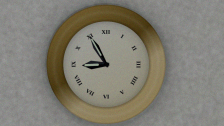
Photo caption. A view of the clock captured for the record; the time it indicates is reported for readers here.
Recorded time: 8:55
